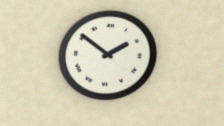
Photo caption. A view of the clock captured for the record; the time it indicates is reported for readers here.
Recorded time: 1:51
